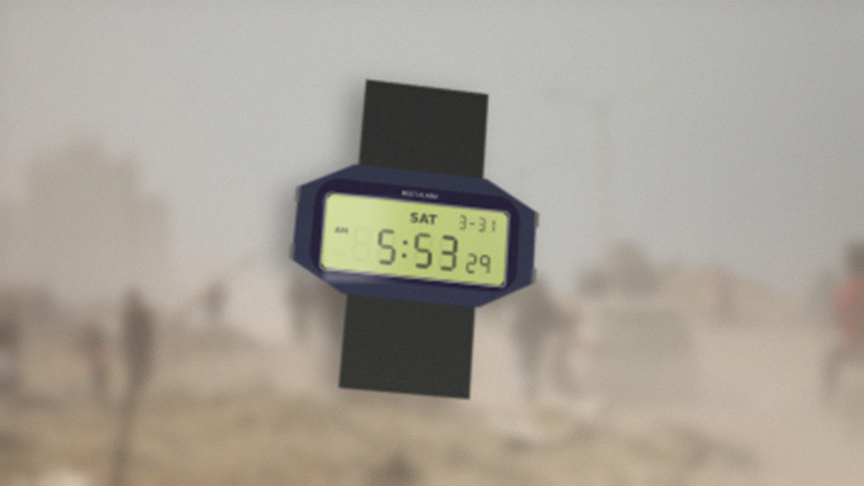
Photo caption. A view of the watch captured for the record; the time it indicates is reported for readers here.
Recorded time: 5:53:29
